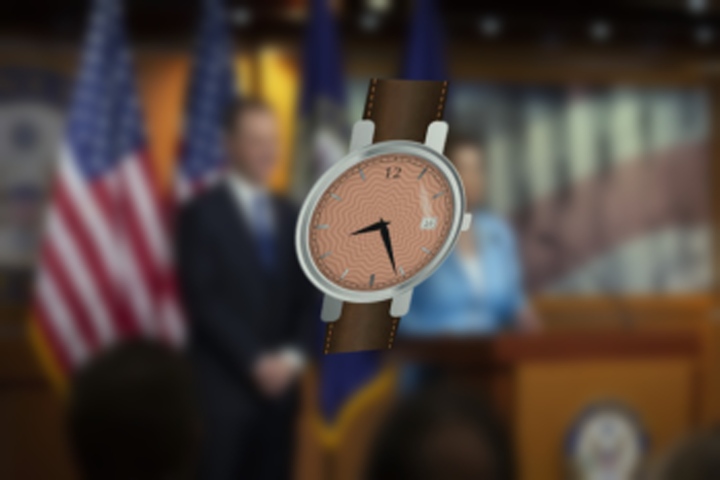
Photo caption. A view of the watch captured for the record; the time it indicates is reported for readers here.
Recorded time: 8:26
